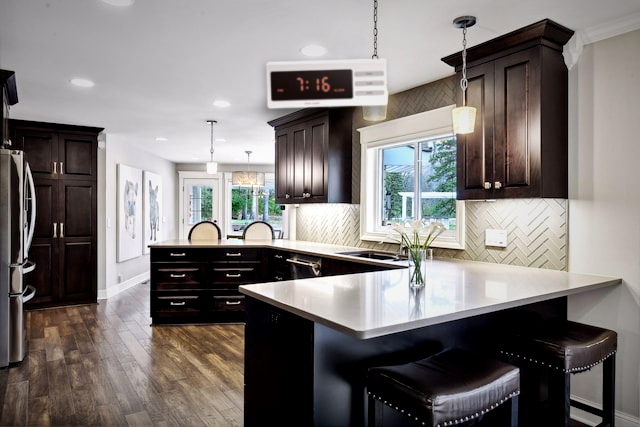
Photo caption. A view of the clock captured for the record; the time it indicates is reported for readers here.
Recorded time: 7:16
